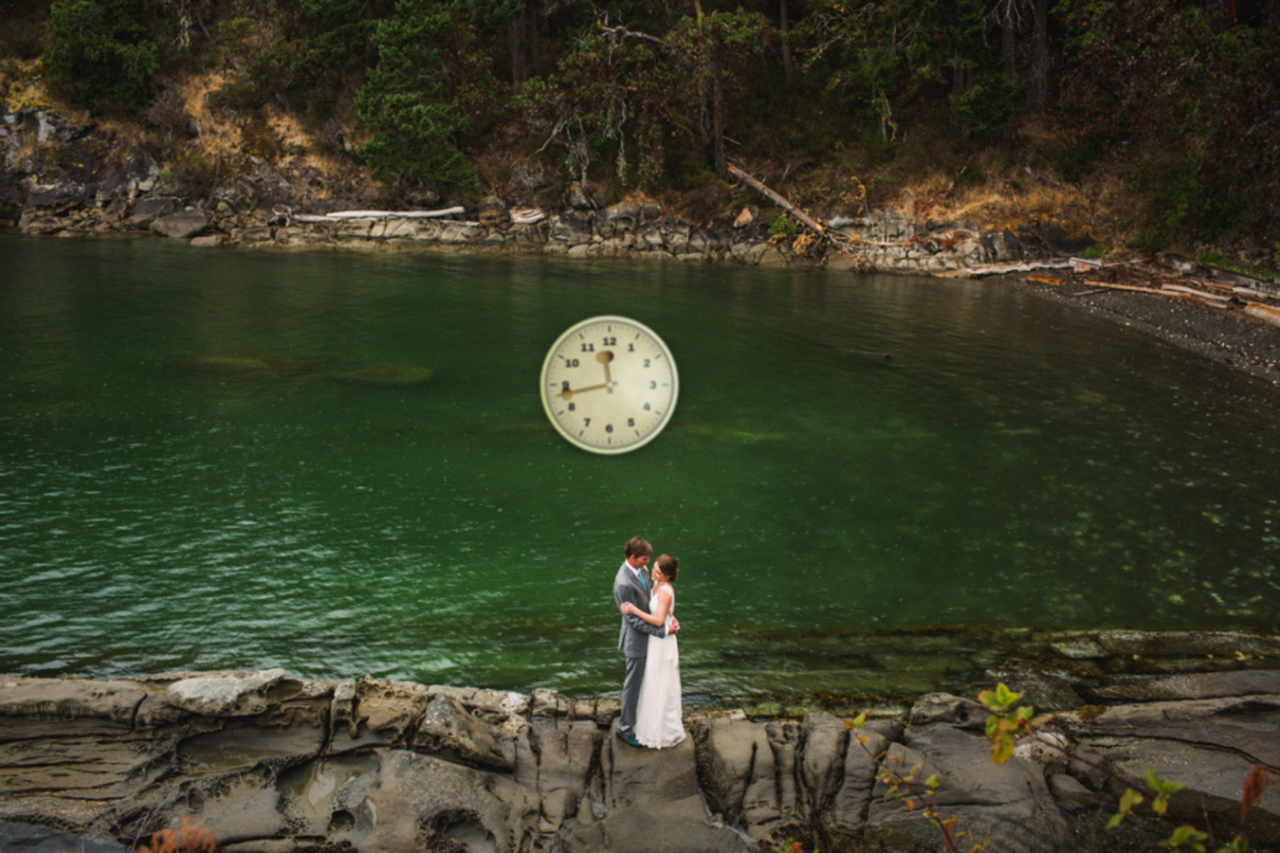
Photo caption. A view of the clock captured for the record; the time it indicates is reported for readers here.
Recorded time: 11:43
